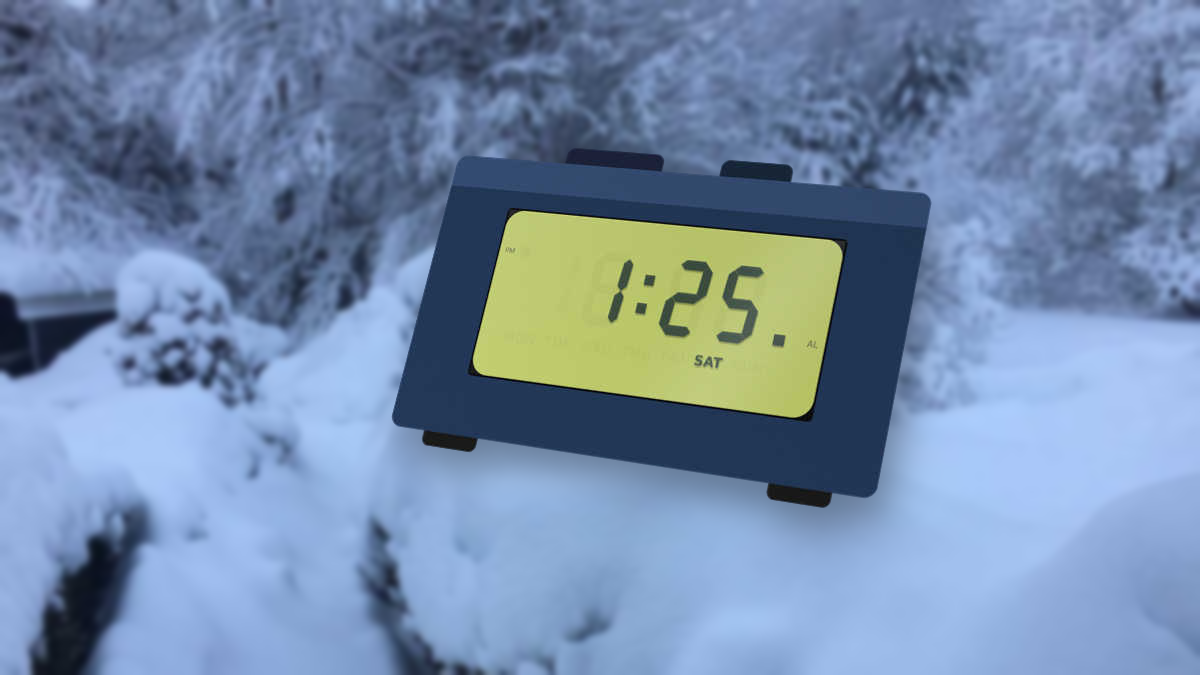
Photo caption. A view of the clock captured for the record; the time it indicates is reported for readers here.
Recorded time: 1:25
